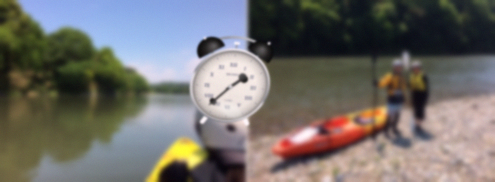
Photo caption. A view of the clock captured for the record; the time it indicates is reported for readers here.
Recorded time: 1:37
